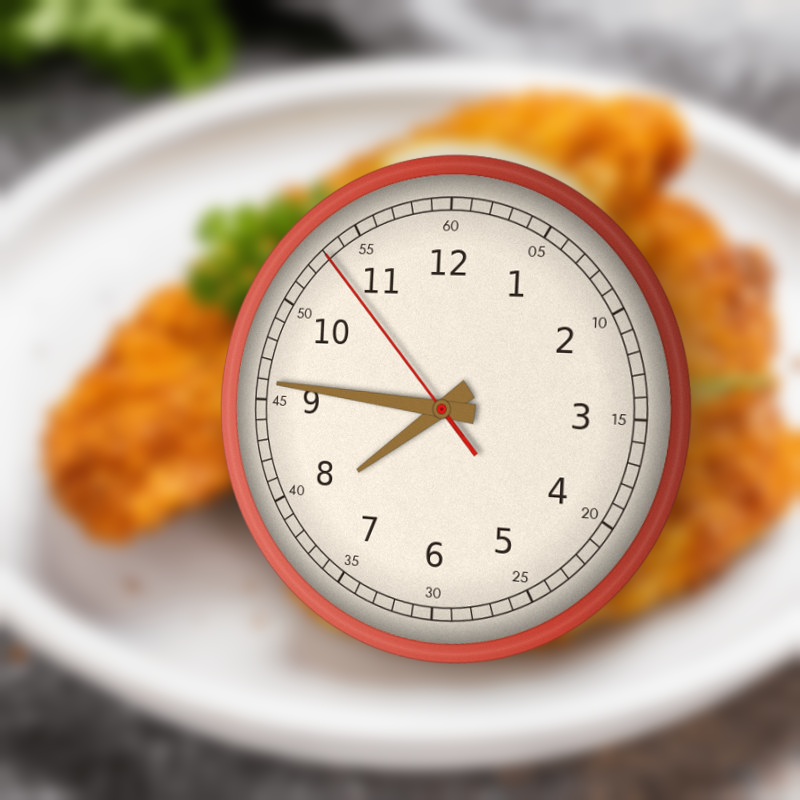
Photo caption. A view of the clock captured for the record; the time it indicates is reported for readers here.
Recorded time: 7:45:53
